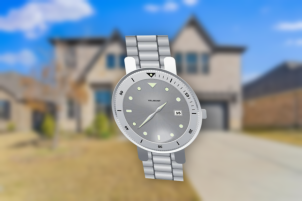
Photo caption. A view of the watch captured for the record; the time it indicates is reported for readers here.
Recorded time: 1:38
